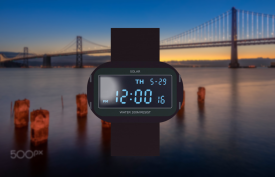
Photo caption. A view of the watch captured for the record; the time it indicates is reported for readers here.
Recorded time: 12:00:16
